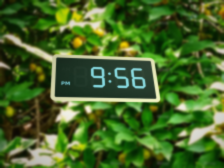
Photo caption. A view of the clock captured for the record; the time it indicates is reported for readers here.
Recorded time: 9:56
